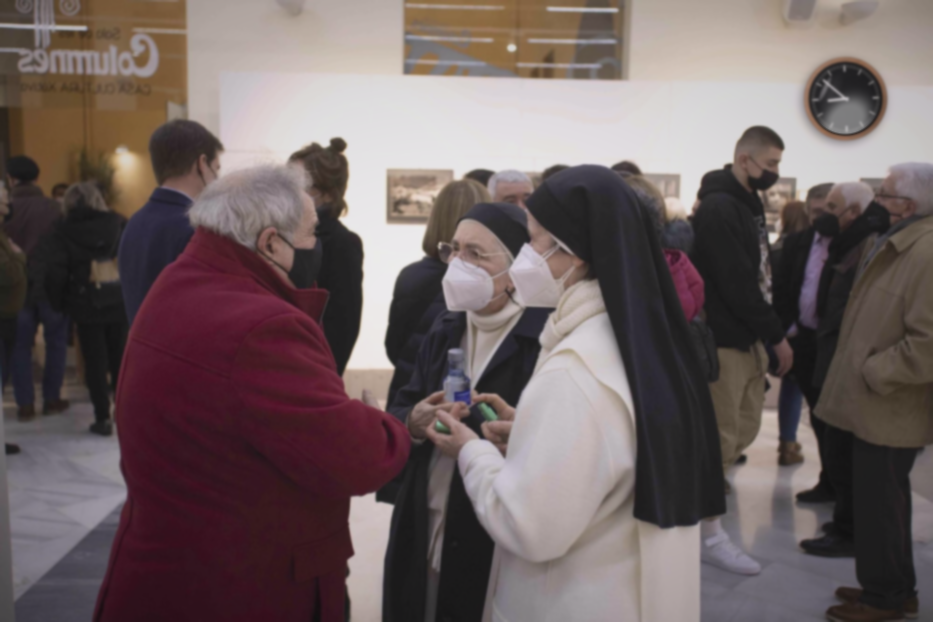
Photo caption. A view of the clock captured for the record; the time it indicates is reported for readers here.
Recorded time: 8:52
